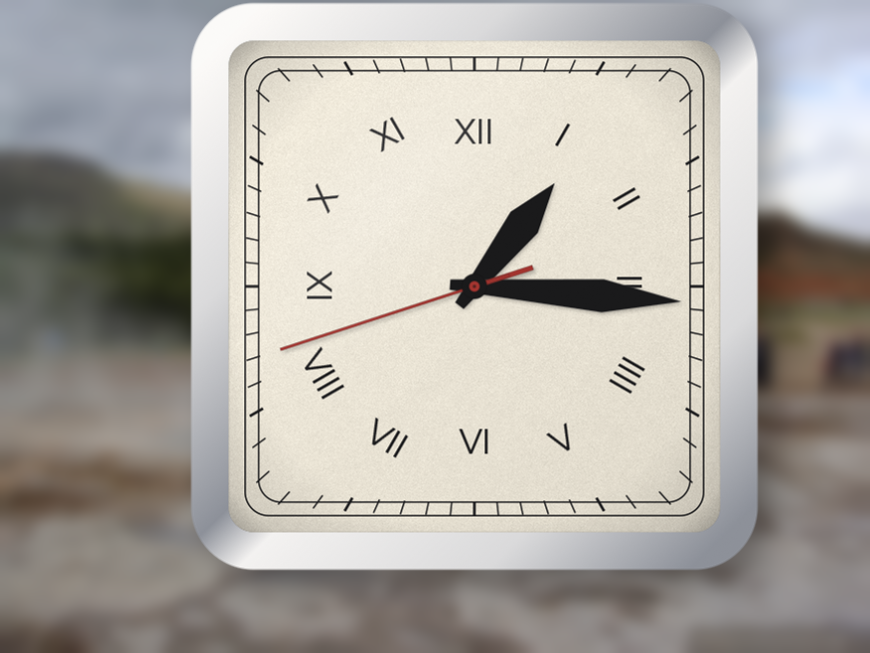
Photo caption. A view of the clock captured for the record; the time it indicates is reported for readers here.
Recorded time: 1:15:42
